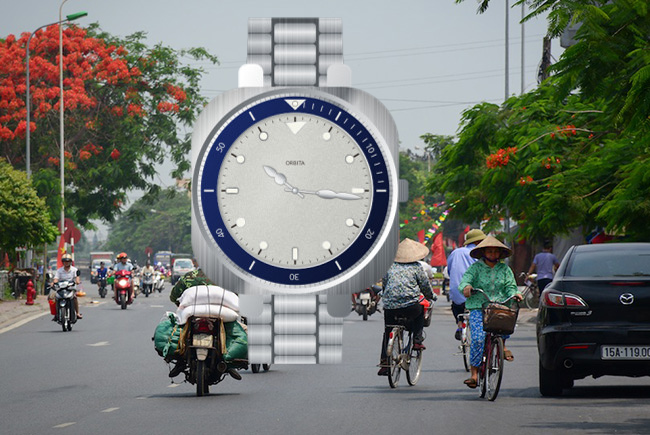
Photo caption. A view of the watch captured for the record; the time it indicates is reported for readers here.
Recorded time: 10:16
